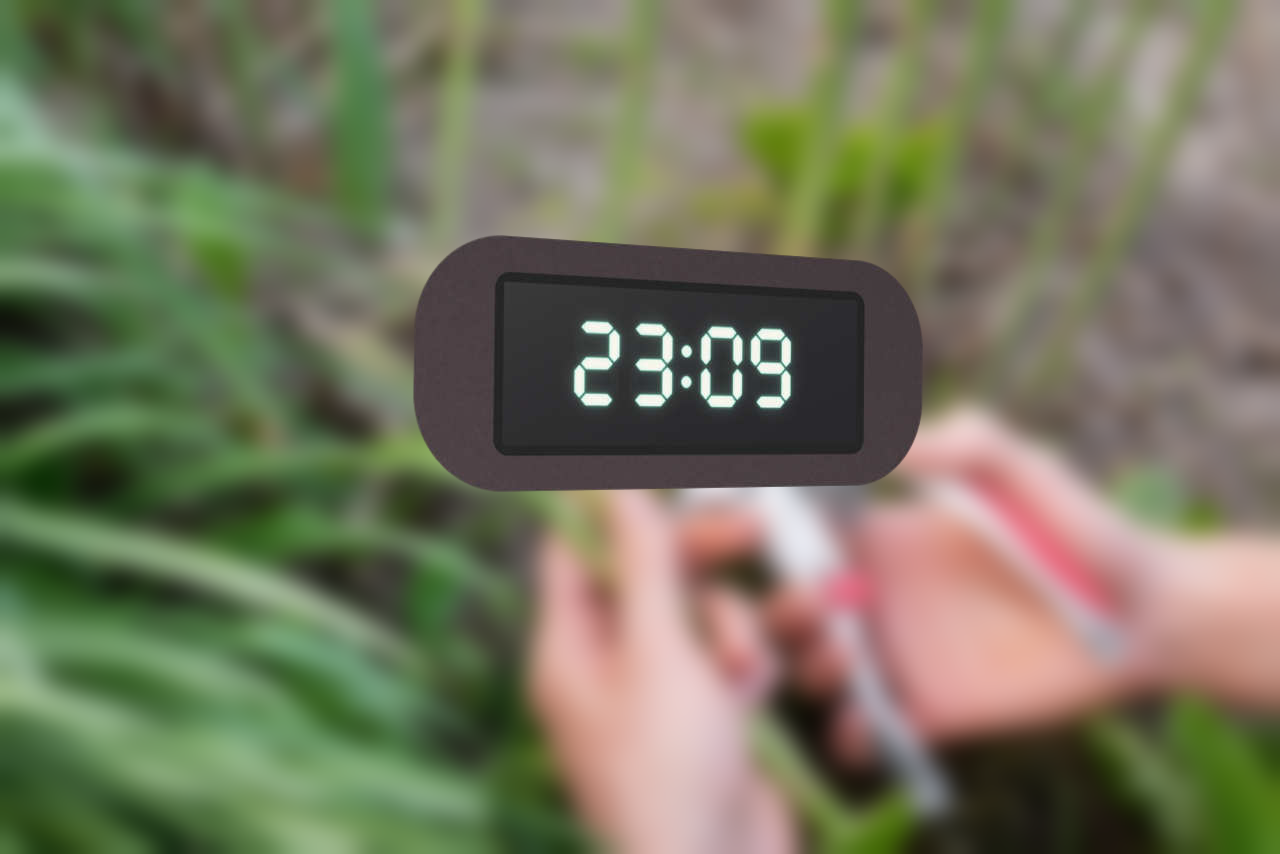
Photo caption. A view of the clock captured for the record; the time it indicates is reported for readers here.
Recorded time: 23:09
